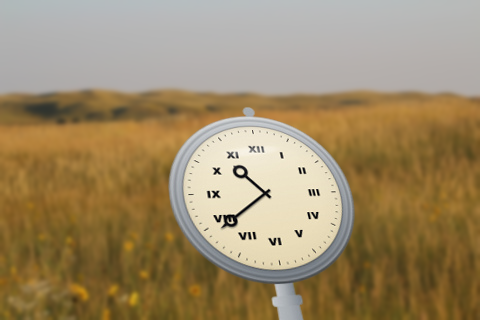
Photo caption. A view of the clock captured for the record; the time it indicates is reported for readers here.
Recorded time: 10:39
